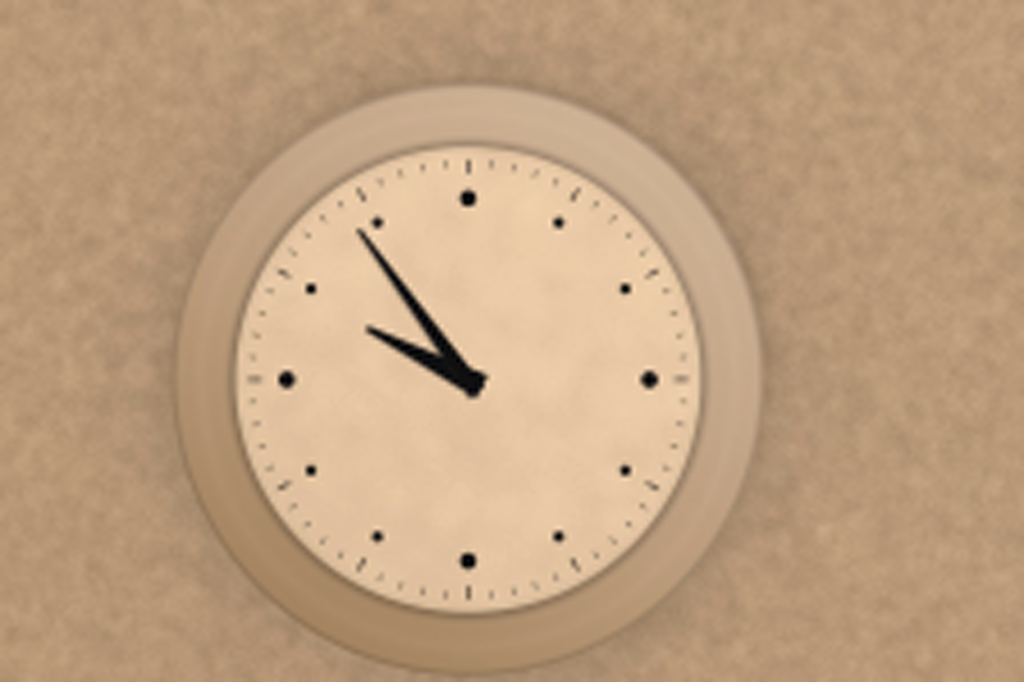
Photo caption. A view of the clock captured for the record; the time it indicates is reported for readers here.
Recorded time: 9:54
